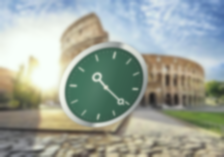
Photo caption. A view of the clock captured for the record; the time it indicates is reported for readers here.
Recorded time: 10:21
